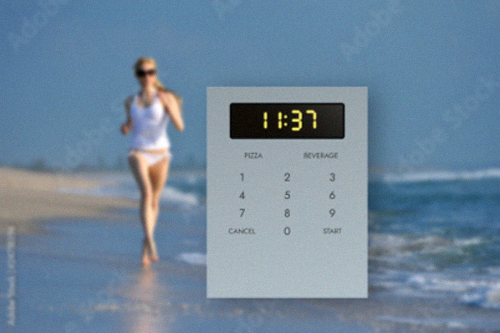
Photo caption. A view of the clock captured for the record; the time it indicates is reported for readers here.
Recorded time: 11:37
